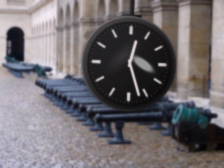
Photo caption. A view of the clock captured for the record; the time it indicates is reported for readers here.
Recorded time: 12:27
